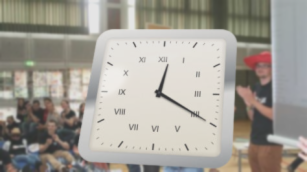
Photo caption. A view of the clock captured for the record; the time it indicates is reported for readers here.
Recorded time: 12:20
